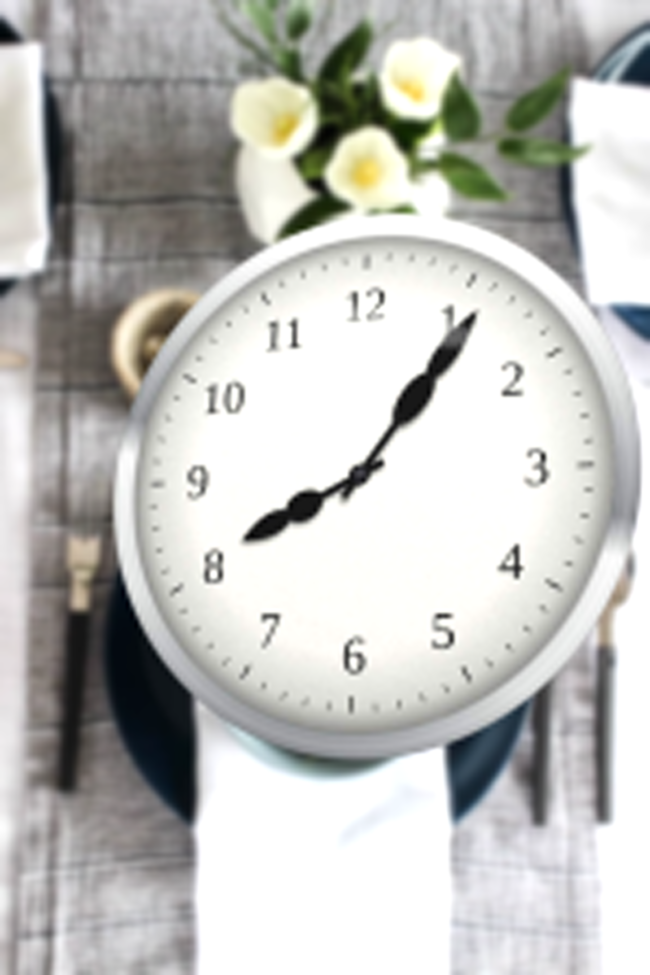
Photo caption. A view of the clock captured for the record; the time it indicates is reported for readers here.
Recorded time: 8:06
